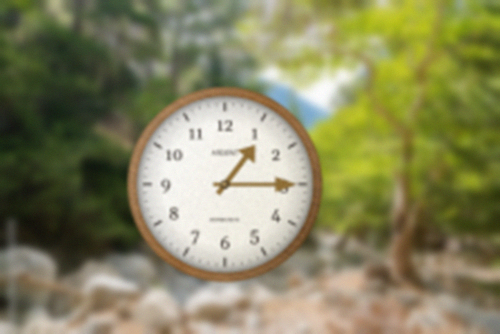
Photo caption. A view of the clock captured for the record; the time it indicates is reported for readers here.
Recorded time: 1:15
